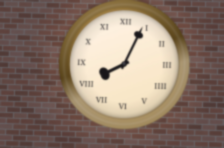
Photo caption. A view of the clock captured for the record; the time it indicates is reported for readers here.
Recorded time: 8:04
